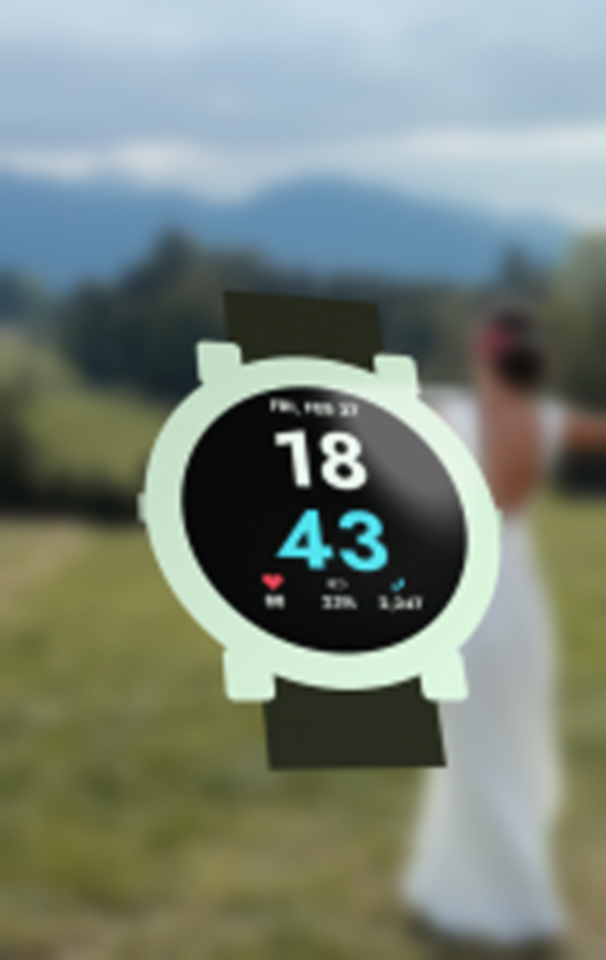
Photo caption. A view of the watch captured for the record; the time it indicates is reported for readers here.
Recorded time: 18:43
